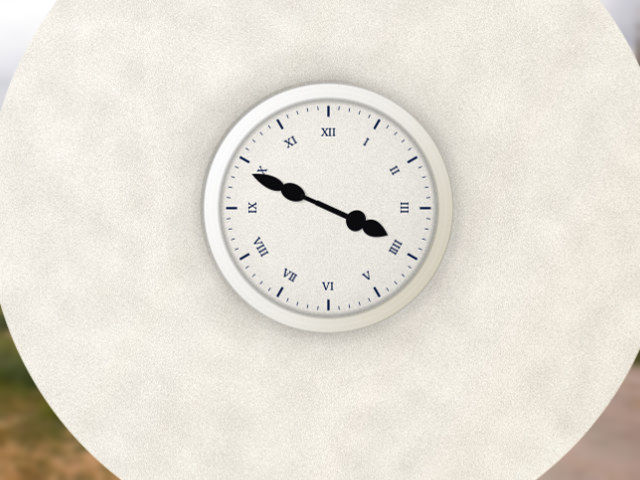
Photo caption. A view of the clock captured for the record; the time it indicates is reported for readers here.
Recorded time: 3:49
